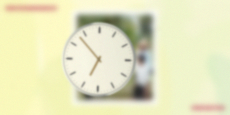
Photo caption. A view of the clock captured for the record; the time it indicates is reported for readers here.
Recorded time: 6:53
